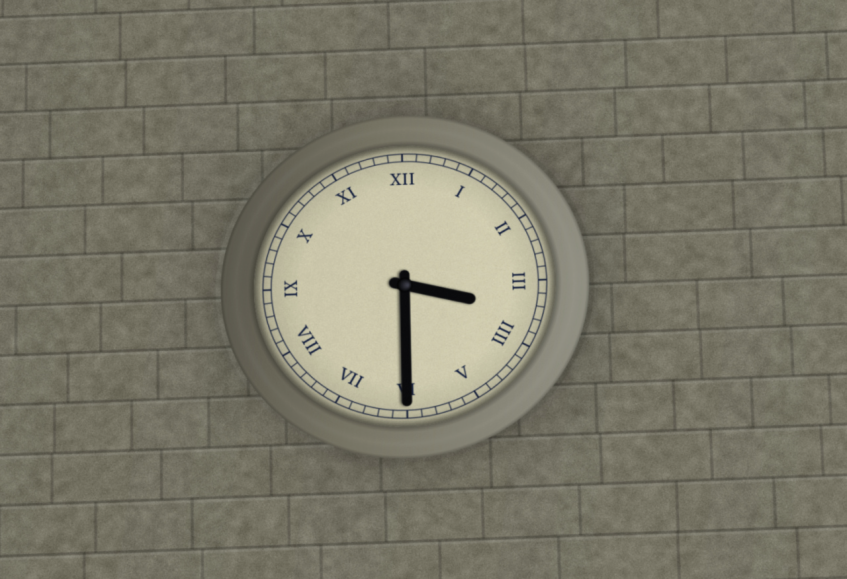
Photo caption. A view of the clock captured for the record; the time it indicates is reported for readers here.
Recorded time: 3:30
